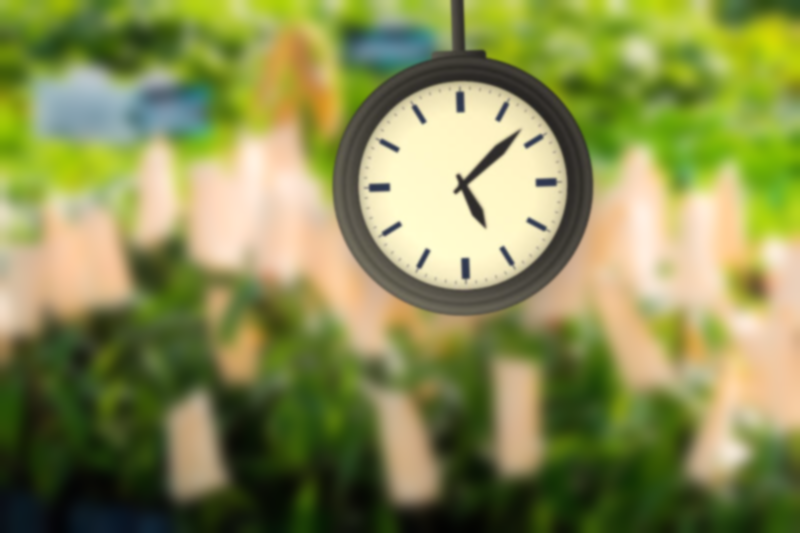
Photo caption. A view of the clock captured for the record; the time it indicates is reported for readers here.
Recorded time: 5:08
